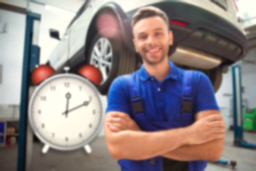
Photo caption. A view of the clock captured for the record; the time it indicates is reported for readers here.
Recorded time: 12:11
